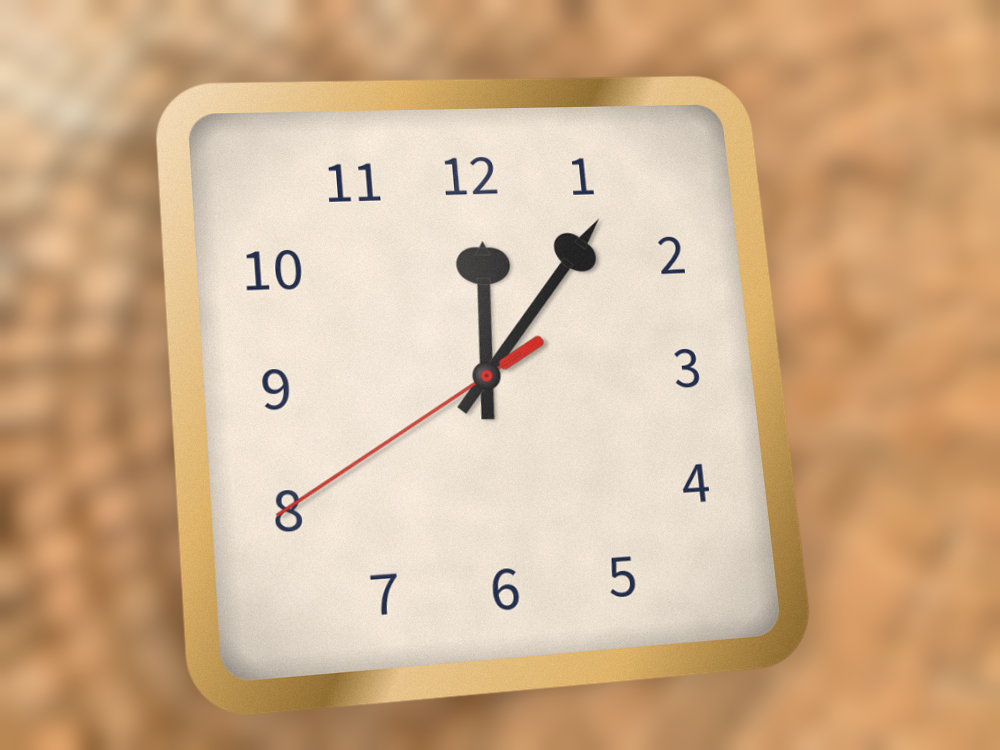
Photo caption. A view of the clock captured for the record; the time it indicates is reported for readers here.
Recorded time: 12:06:40
